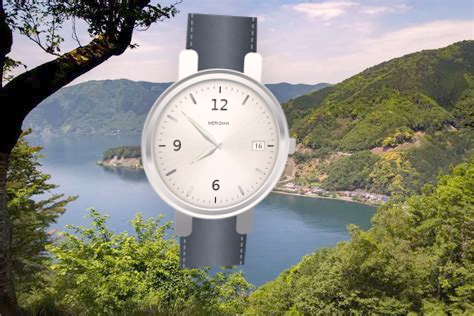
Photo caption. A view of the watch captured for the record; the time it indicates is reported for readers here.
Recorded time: 7:52
